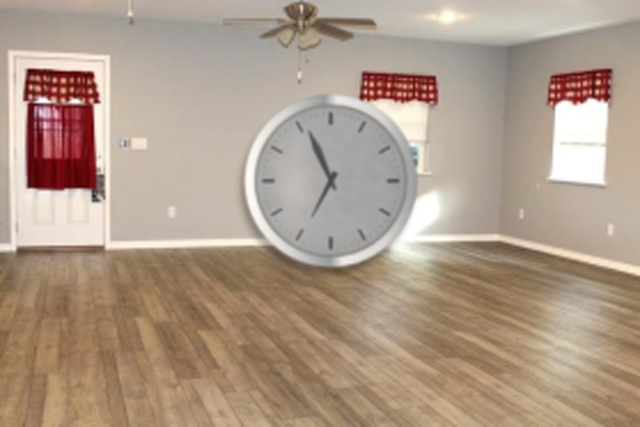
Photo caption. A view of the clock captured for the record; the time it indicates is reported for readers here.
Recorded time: 6:56
